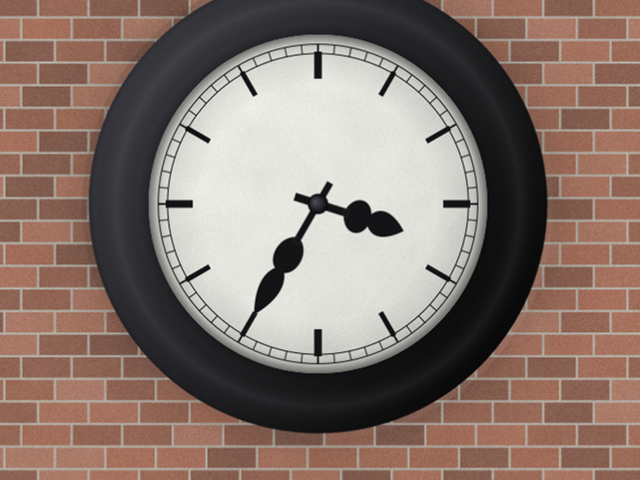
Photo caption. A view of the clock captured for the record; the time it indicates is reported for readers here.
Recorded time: 3:35
